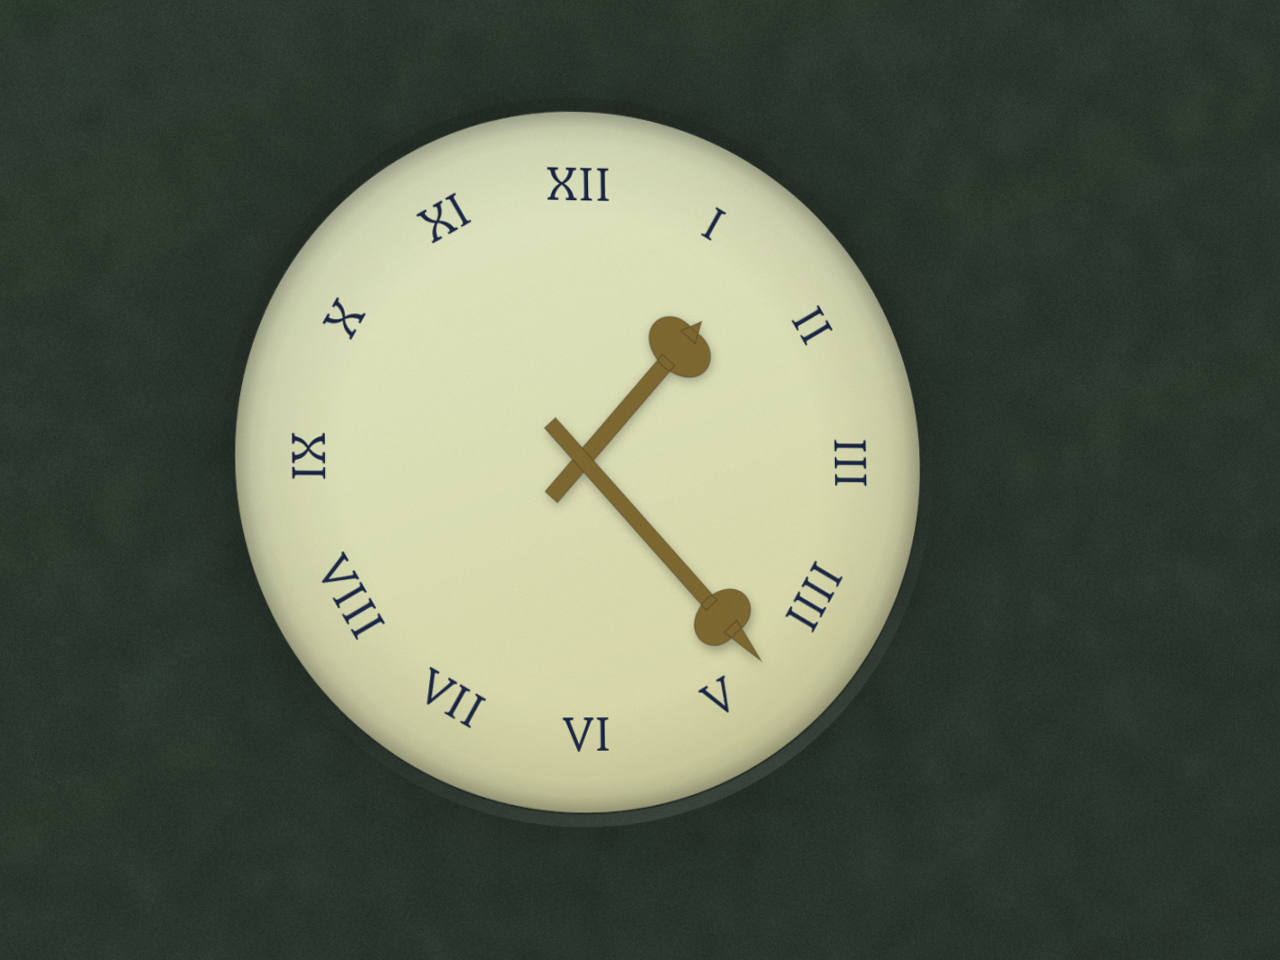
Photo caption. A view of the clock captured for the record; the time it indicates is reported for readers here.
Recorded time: 1:23
